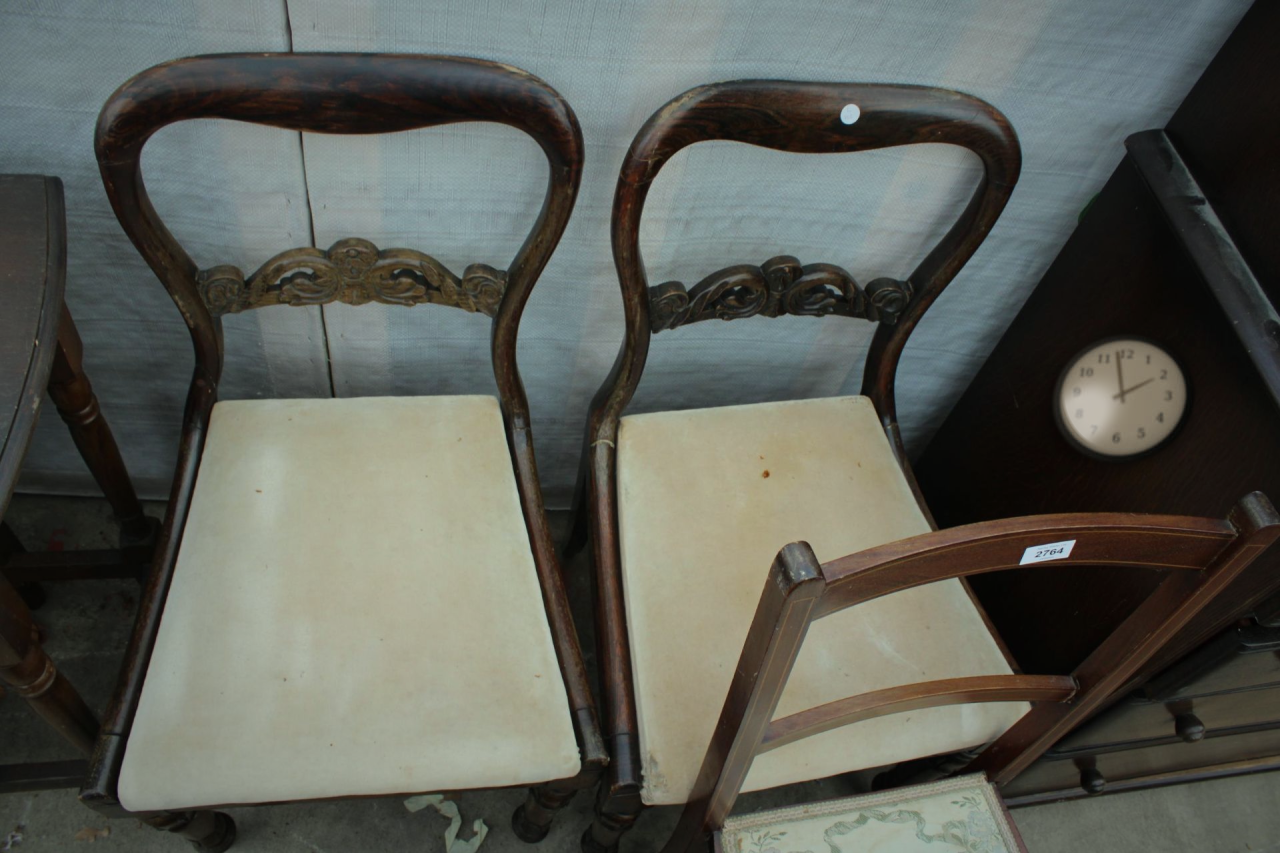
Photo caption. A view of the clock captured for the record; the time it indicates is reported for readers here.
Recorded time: 1:58
